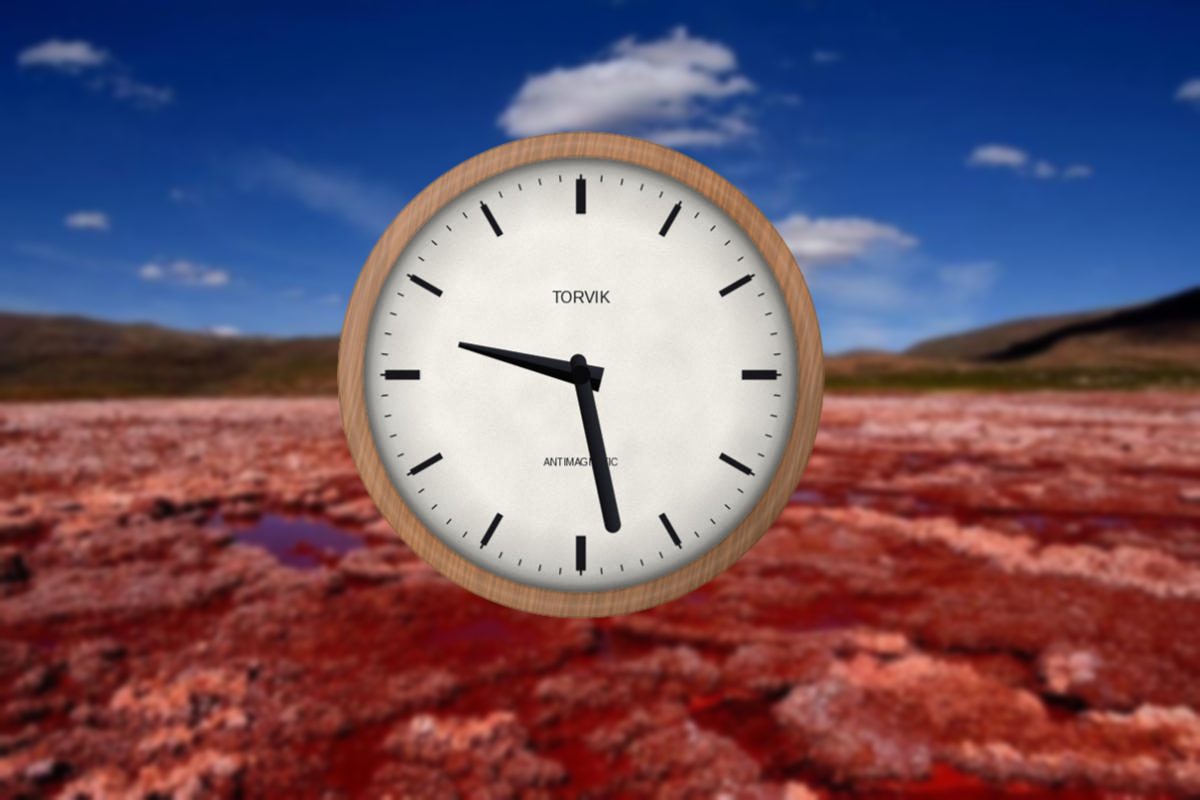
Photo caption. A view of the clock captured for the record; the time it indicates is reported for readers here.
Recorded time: 9:28
